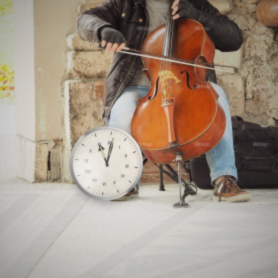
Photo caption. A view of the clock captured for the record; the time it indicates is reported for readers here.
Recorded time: 11:01
